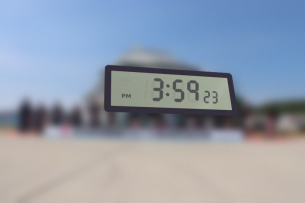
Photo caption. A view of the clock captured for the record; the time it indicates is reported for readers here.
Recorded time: 3:59:23
